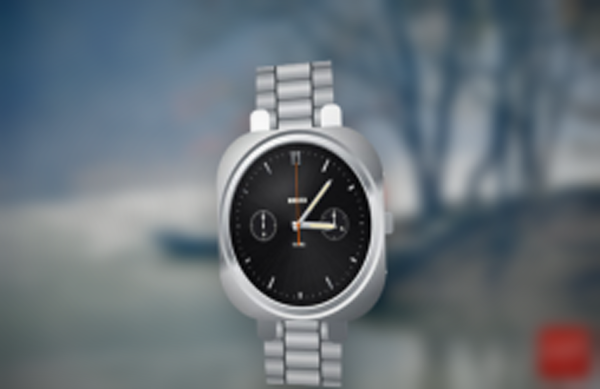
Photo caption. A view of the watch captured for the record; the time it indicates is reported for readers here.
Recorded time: 3:07
